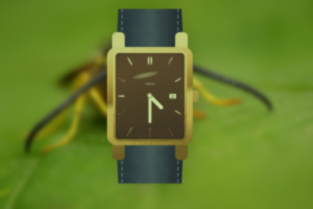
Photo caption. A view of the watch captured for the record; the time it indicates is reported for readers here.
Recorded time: 4:30
